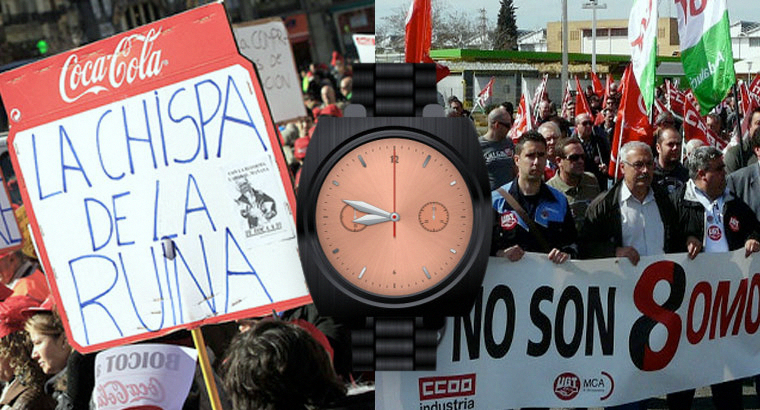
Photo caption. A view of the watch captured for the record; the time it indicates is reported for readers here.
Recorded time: 8:48
